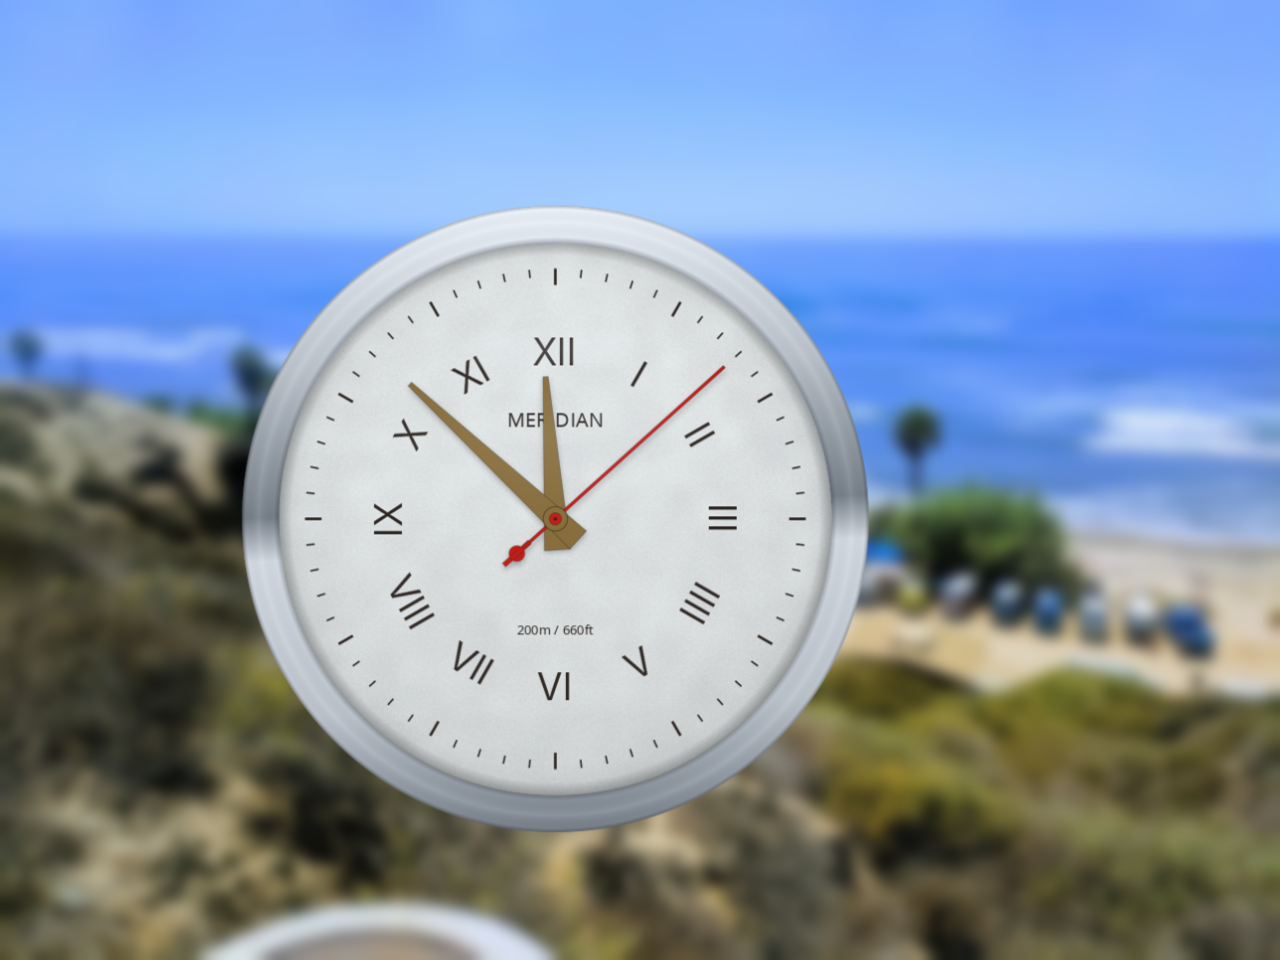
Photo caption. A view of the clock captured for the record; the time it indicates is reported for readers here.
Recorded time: 11:52:08
